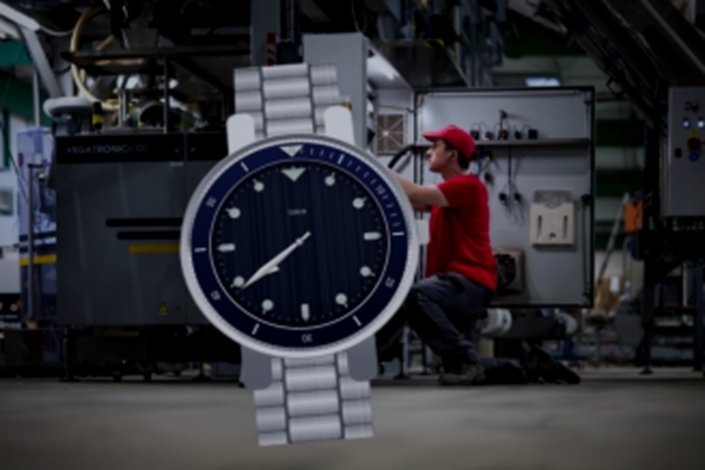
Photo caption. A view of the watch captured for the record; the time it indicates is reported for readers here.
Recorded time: 7:39
